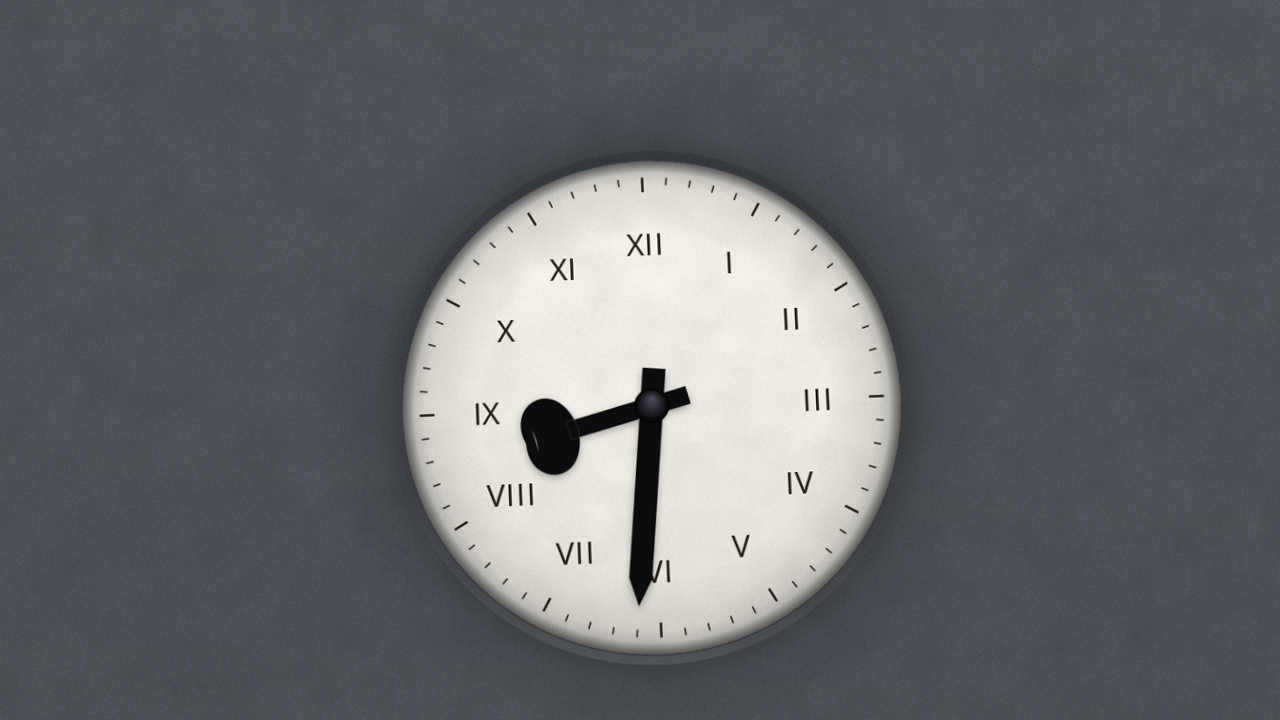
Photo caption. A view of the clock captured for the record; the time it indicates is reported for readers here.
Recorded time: 8:31
